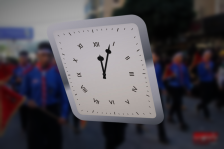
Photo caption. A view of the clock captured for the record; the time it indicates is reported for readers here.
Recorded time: 12:04
